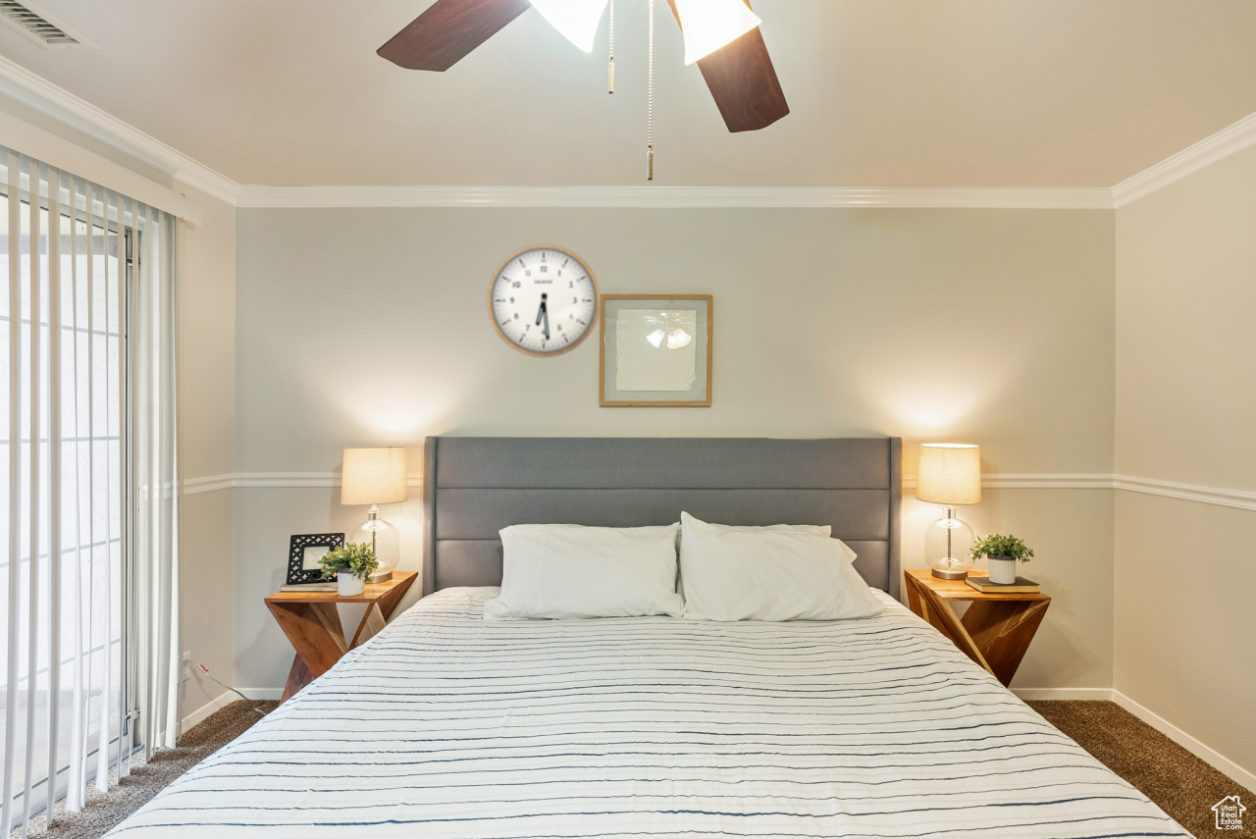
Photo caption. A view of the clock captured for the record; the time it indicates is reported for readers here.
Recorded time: 6:29
